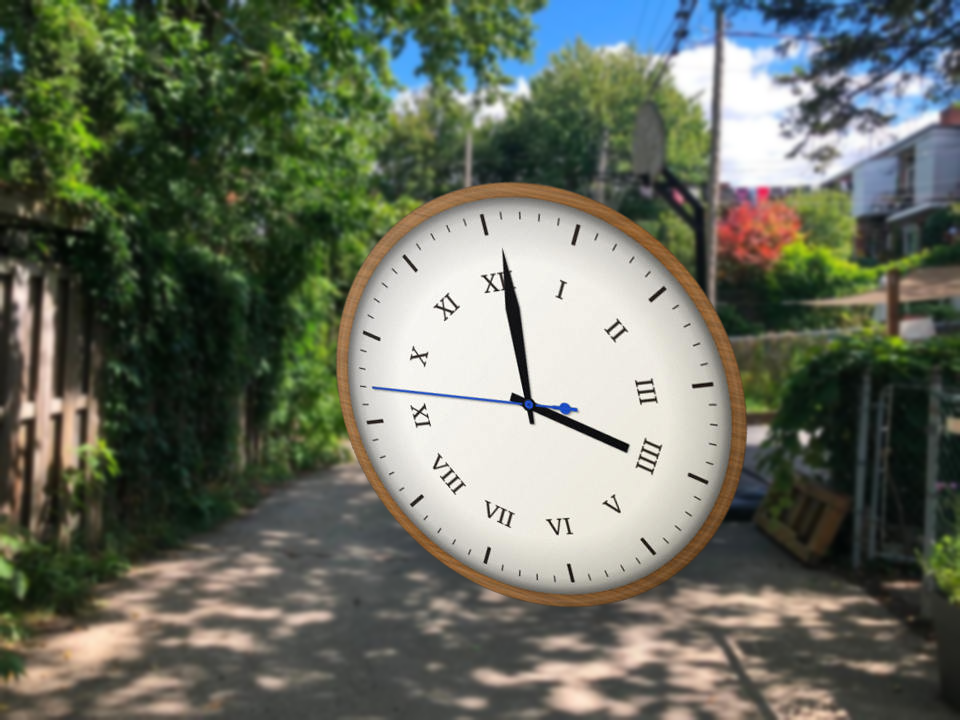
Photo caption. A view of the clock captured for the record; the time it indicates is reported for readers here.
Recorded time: 4:00:47
